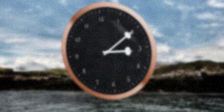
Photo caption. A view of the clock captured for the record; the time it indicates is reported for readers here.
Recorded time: 3:10
